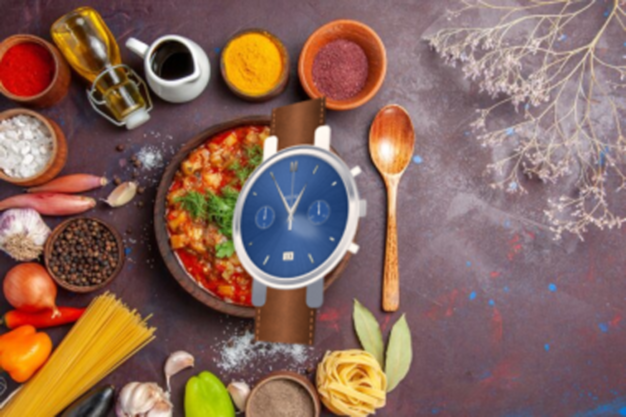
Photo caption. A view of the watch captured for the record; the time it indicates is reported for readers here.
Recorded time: 12:55
